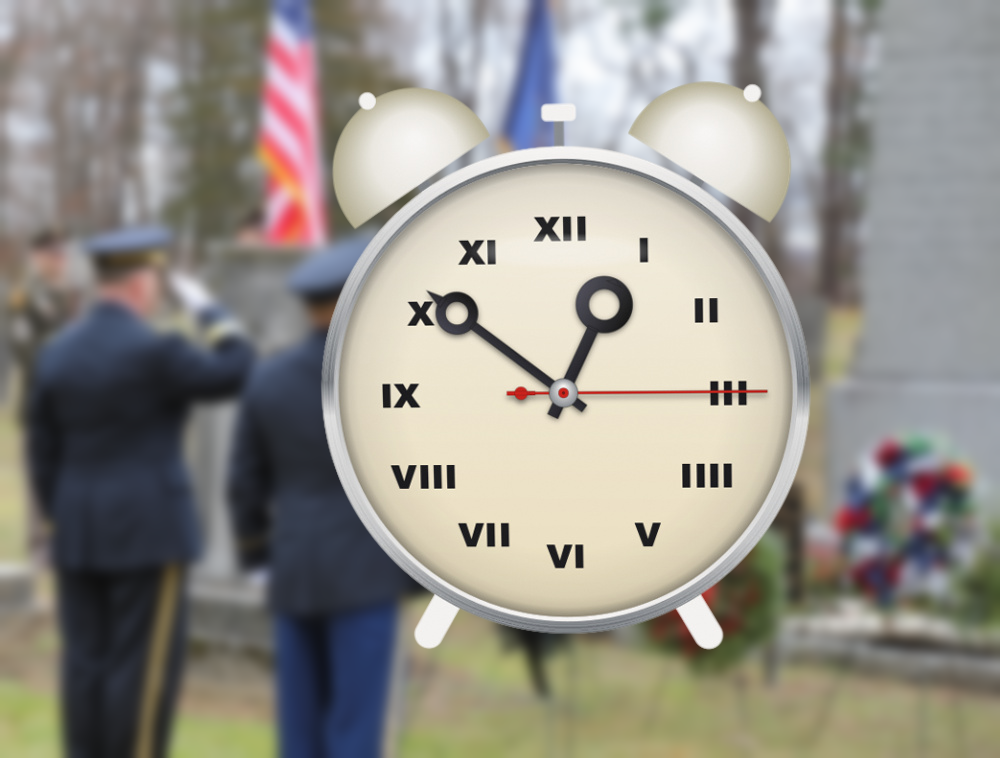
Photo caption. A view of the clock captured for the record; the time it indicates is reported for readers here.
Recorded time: 12:51:15
